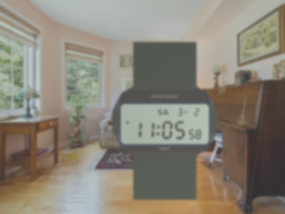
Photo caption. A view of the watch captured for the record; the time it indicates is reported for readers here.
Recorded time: 11:05
